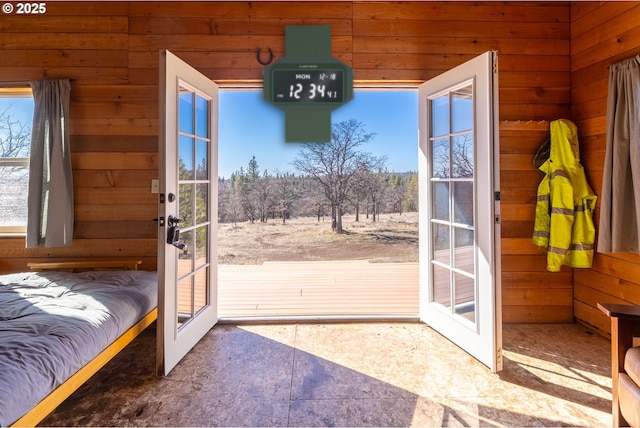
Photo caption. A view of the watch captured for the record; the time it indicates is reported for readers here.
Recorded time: 12:34
